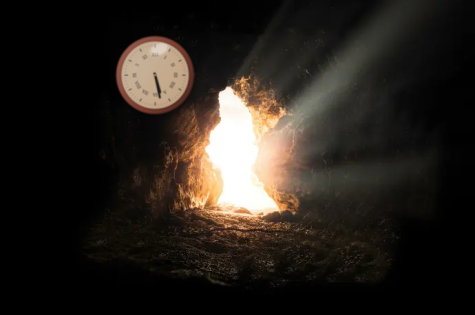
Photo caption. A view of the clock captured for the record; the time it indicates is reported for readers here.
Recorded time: 5:28
